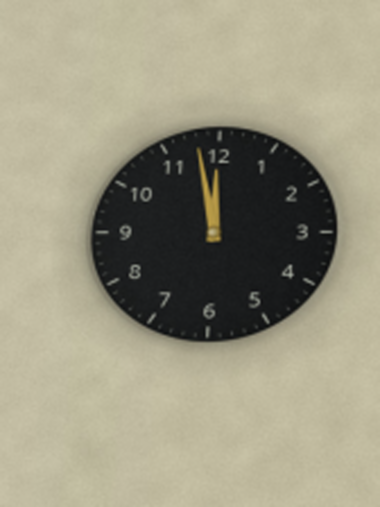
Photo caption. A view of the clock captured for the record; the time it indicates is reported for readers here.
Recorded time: 11:58
